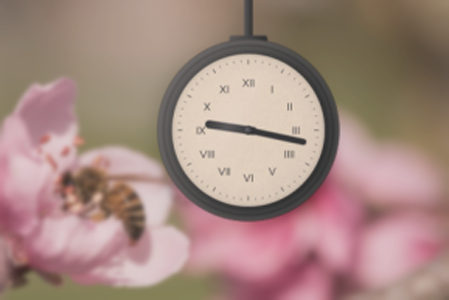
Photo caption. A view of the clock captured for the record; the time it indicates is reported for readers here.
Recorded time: 9:17
